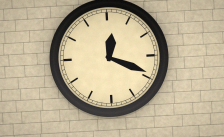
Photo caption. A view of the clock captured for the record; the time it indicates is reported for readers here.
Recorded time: 12:19
